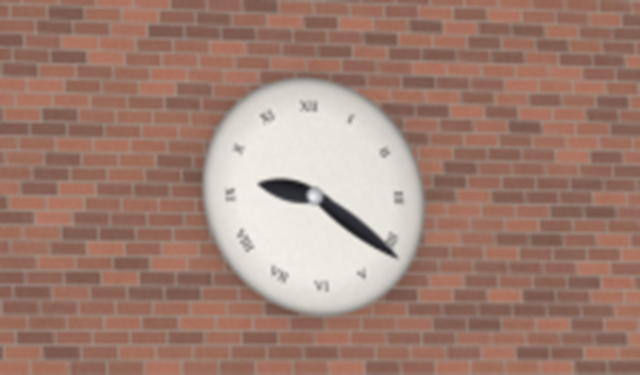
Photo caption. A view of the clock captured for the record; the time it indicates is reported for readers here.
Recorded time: 9:21
